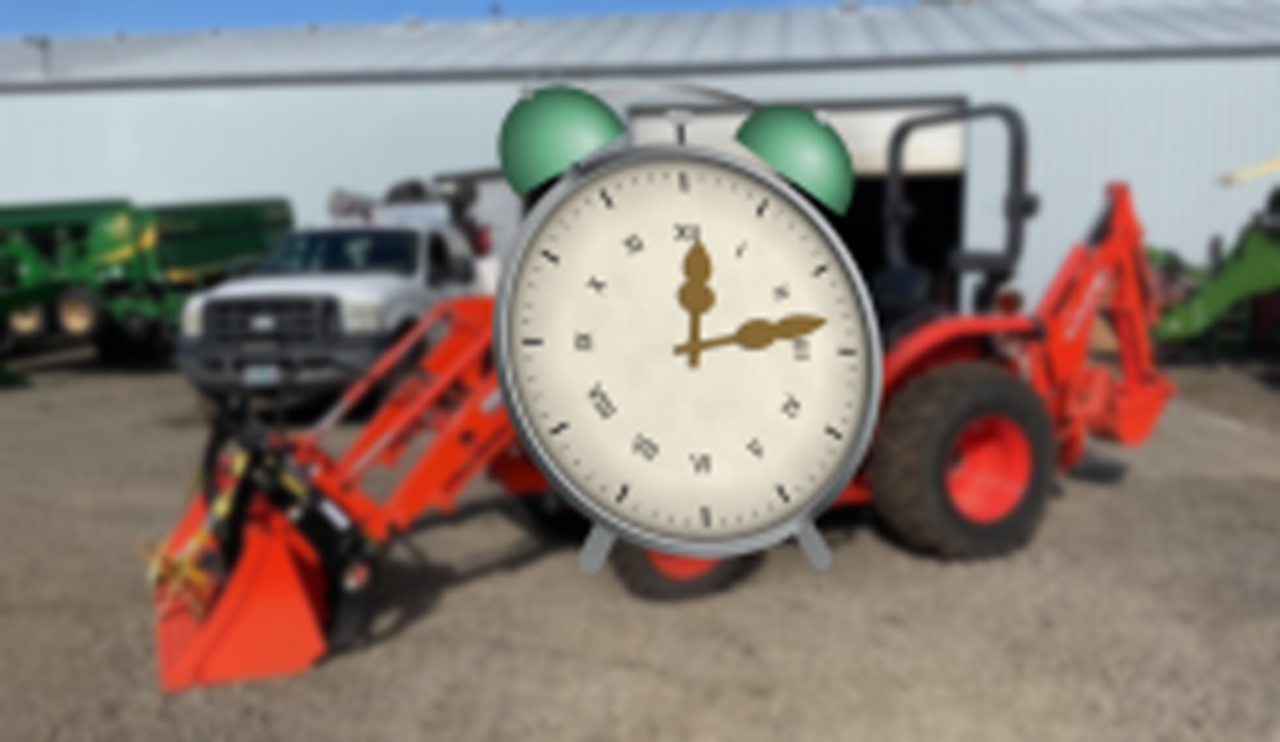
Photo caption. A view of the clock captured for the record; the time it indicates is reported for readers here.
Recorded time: 12:13
